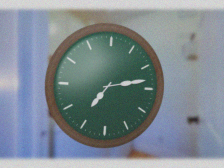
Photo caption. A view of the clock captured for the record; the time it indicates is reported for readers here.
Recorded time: 7:13
